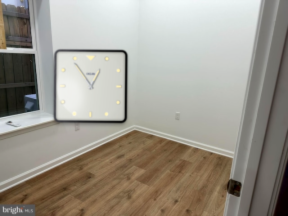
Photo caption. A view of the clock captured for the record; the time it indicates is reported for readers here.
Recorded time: 12:54
